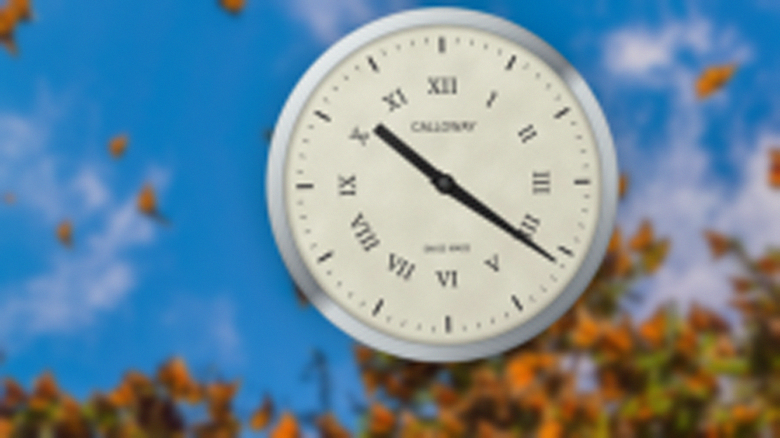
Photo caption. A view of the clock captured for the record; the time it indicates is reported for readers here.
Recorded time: 10:21
